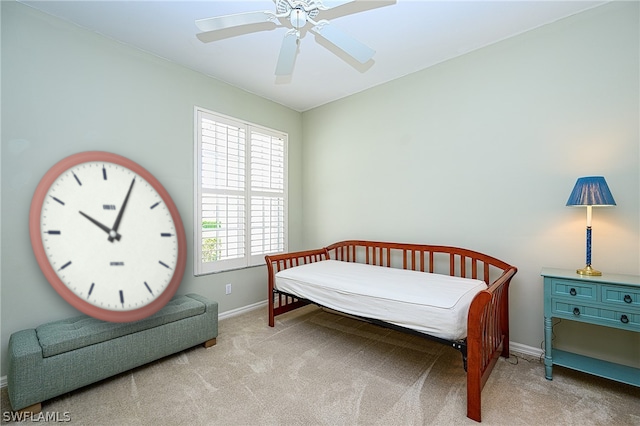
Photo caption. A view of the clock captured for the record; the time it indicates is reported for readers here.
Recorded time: 10:05
